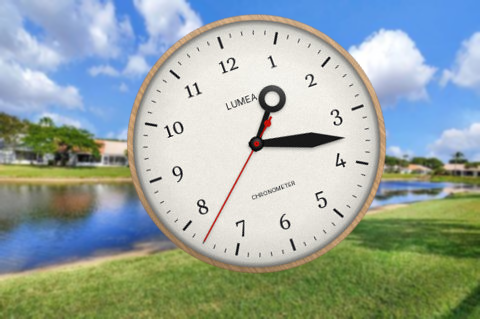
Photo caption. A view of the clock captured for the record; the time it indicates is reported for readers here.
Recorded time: 1:17:38
